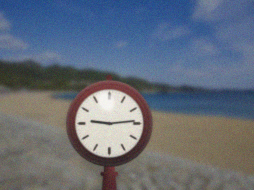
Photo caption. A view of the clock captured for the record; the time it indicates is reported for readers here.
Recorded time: 9:14
